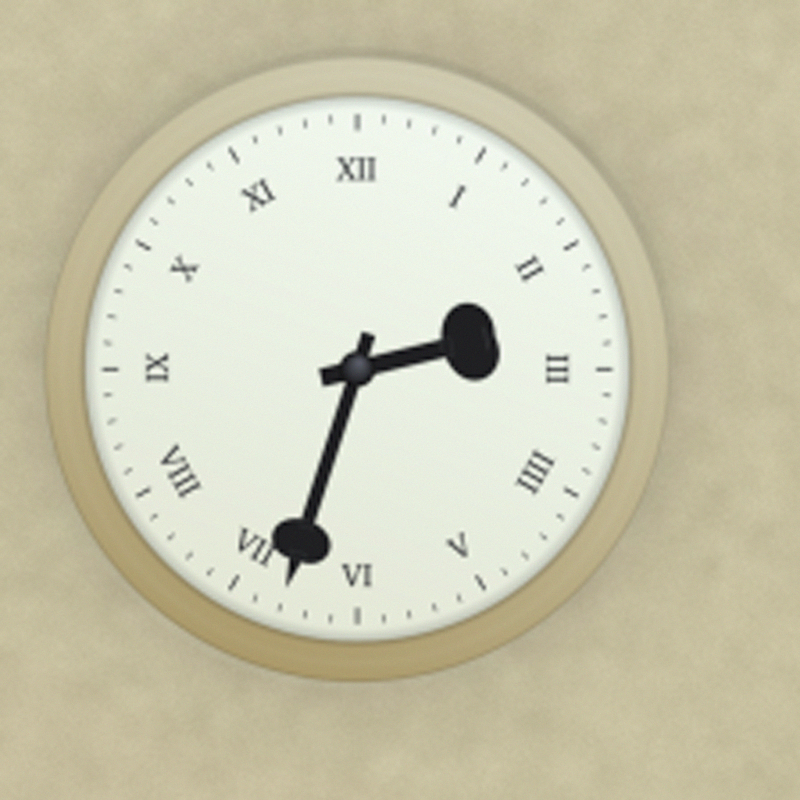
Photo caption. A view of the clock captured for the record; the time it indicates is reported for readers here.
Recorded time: 2:33
